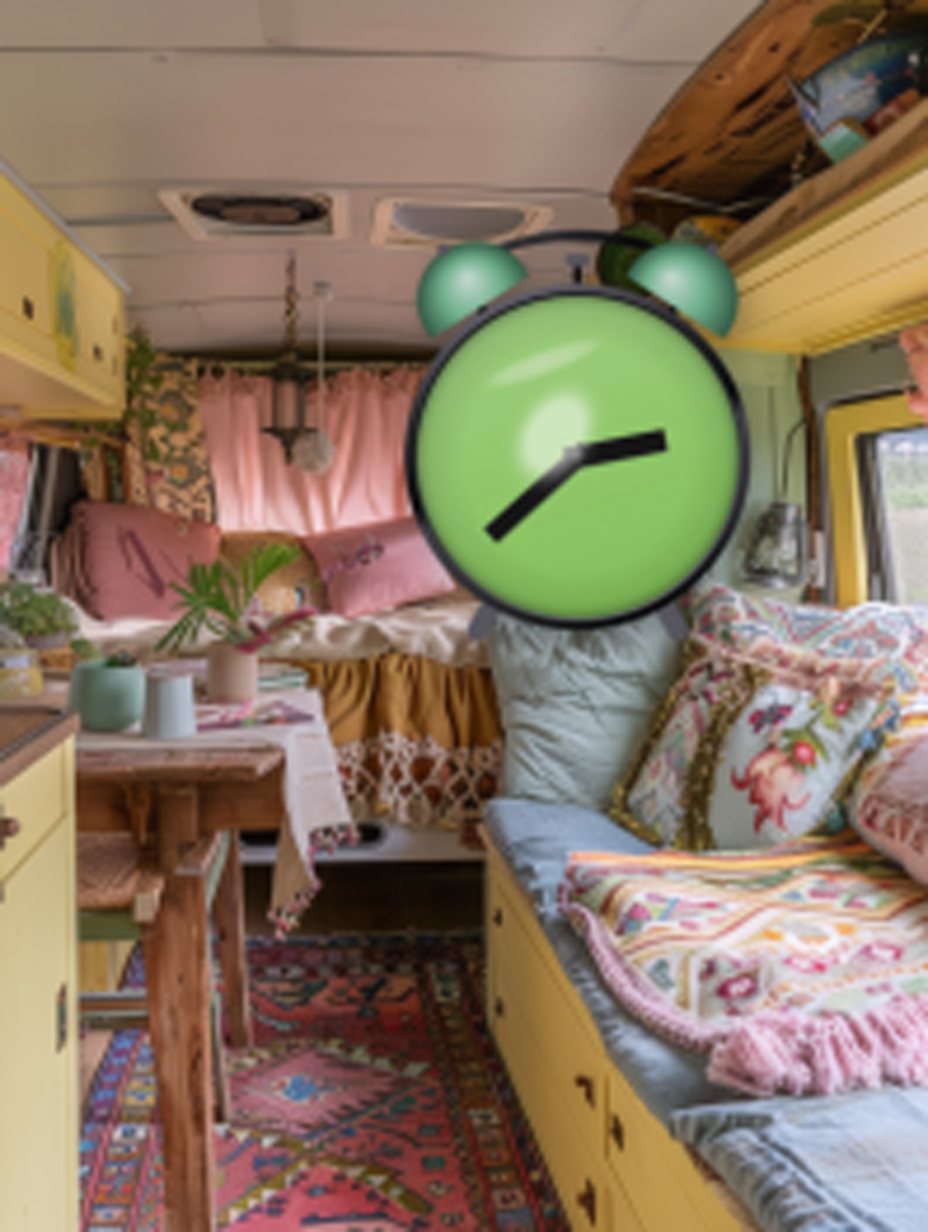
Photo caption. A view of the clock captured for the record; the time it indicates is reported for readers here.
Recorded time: 2:38
